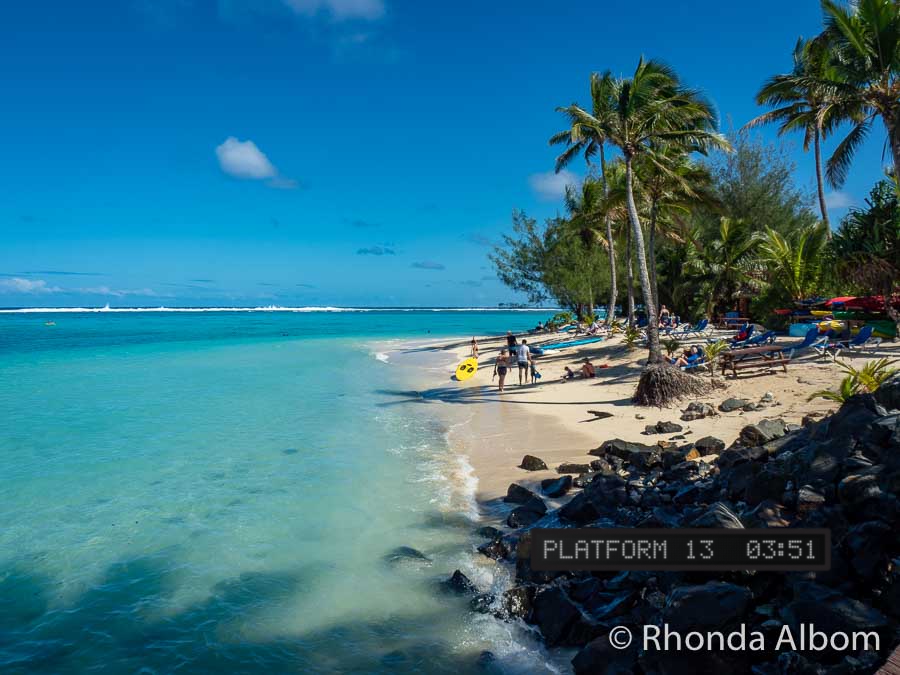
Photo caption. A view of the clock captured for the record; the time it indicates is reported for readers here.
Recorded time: 3:51
